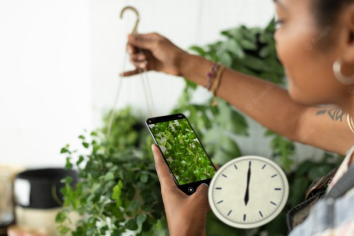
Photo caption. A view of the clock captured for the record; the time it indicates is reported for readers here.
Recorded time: 6:00
